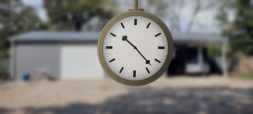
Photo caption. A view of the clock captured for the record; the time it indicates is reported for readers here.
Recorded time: 10:23
